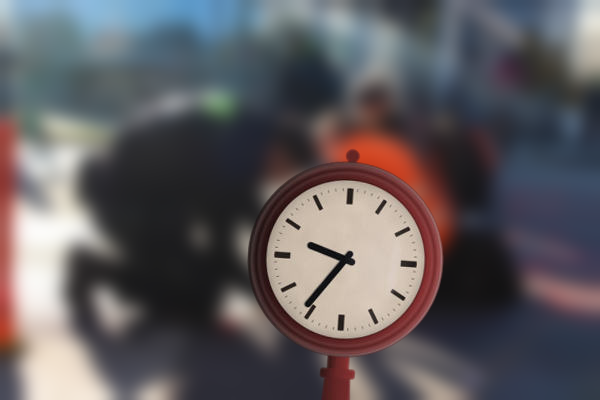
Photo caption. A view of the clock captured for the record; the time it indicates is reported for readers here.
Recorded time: 9:36
